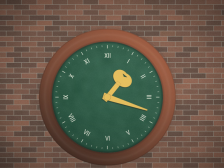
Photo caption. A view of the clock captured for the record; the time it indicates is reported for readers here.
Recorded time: 1:18
